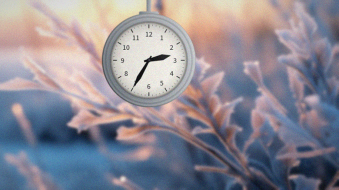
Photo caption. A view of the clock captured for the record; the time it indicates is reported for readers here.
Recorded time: 2:35
